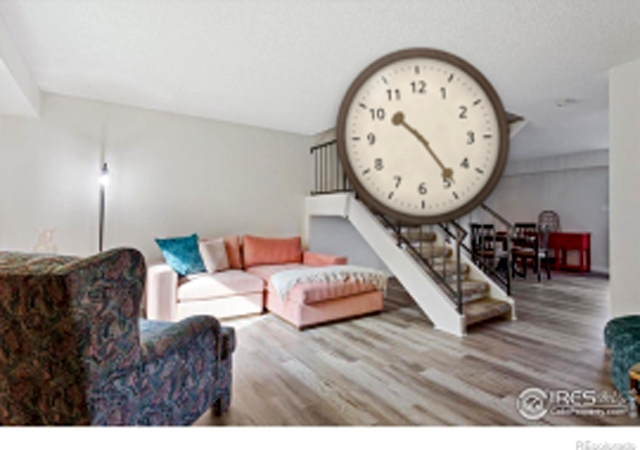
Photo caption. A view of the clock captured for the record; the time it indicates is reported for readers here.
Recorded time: 10:24
